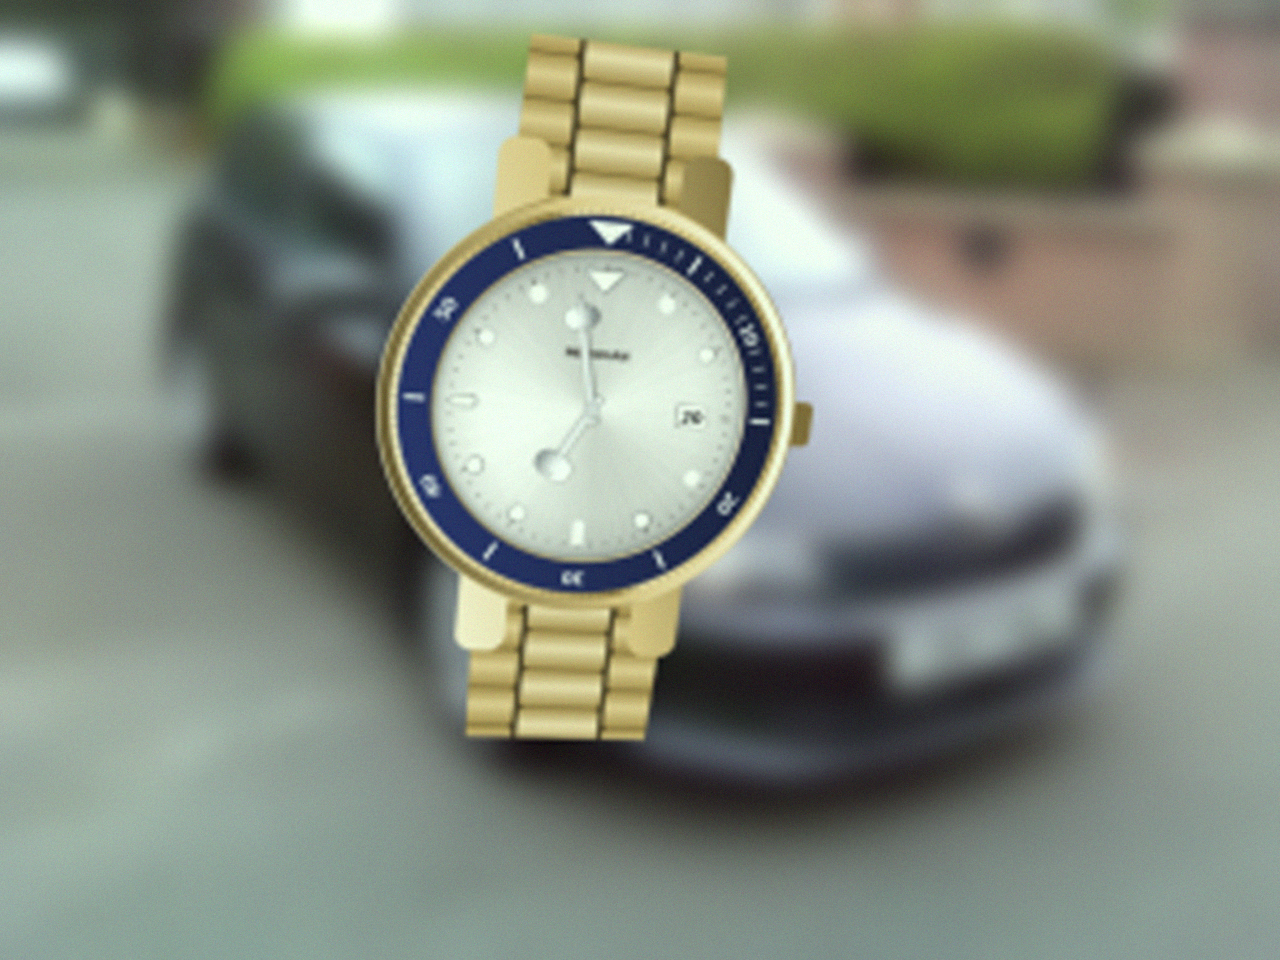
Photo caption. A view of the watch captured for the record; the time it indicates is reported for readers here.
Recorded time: 6:58
